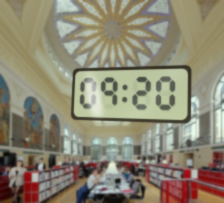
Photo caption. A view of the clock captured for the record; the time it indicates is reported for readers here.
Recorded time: 9:20
